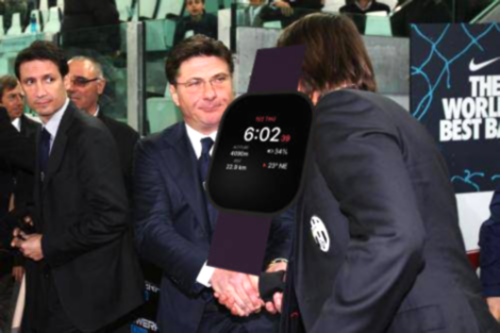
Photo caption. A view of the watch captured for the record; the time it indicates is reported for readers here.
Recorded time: 6:02
